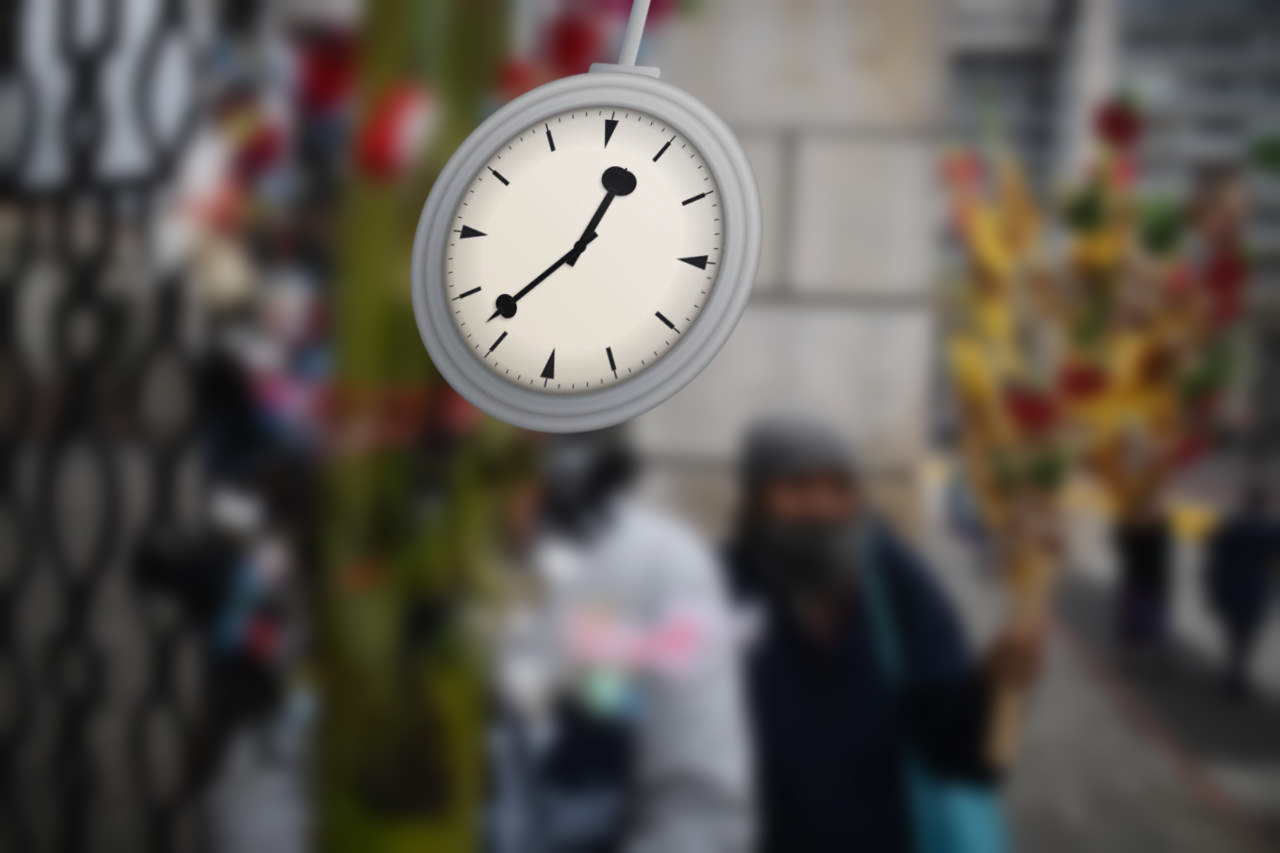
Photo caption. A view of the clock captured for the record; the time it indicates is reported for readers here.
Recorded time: 12:37
